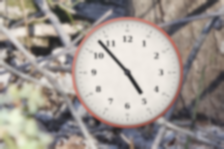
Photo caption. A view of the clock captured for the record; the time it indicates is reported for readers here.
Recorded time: 4:53
